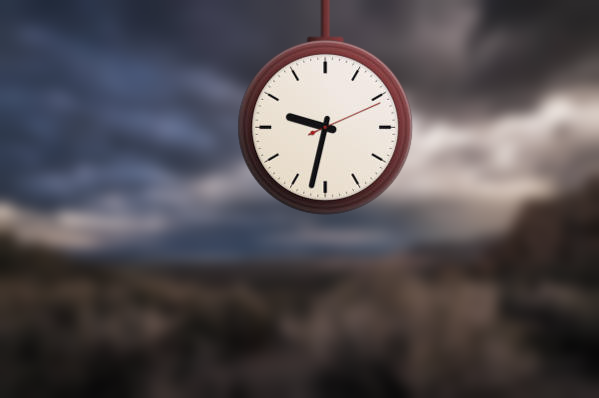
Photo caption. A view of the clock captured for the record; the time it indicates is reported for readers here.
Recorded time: 9:32:11
